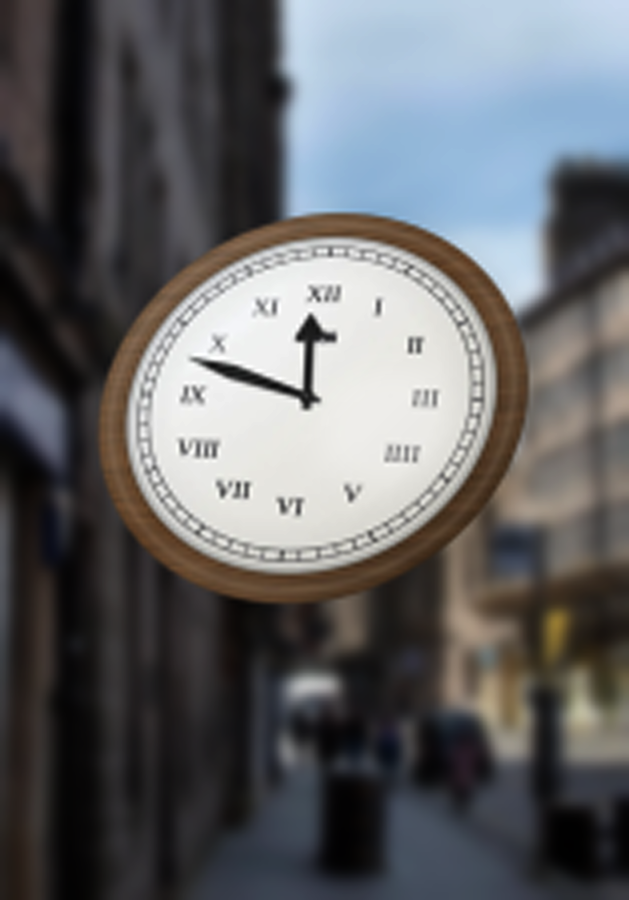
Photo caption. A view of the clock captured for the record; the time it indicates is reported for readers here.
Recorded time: 11:48
